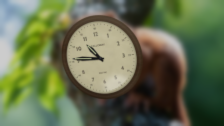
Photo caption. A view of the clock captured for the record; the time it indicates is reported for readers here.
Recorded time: 10:46
